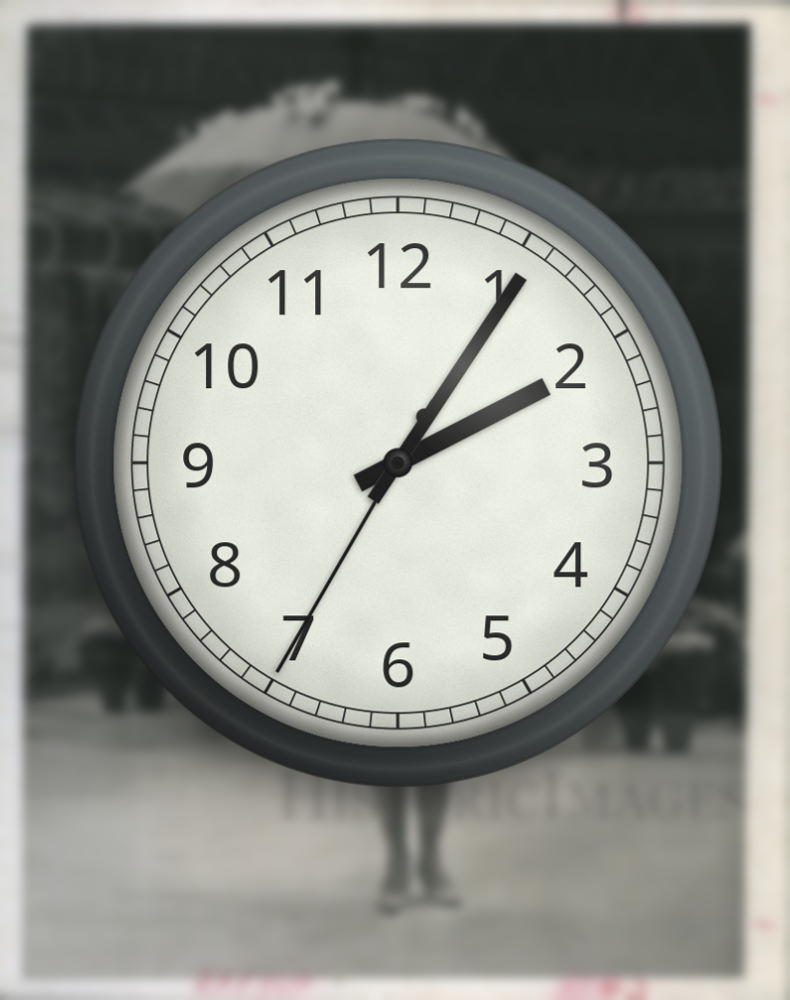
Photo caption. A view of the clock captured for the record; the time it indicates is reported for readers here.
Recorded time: 2:05:35
